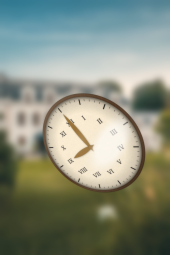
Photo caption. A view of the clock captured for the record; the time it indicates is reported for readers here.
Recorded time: 9:00
